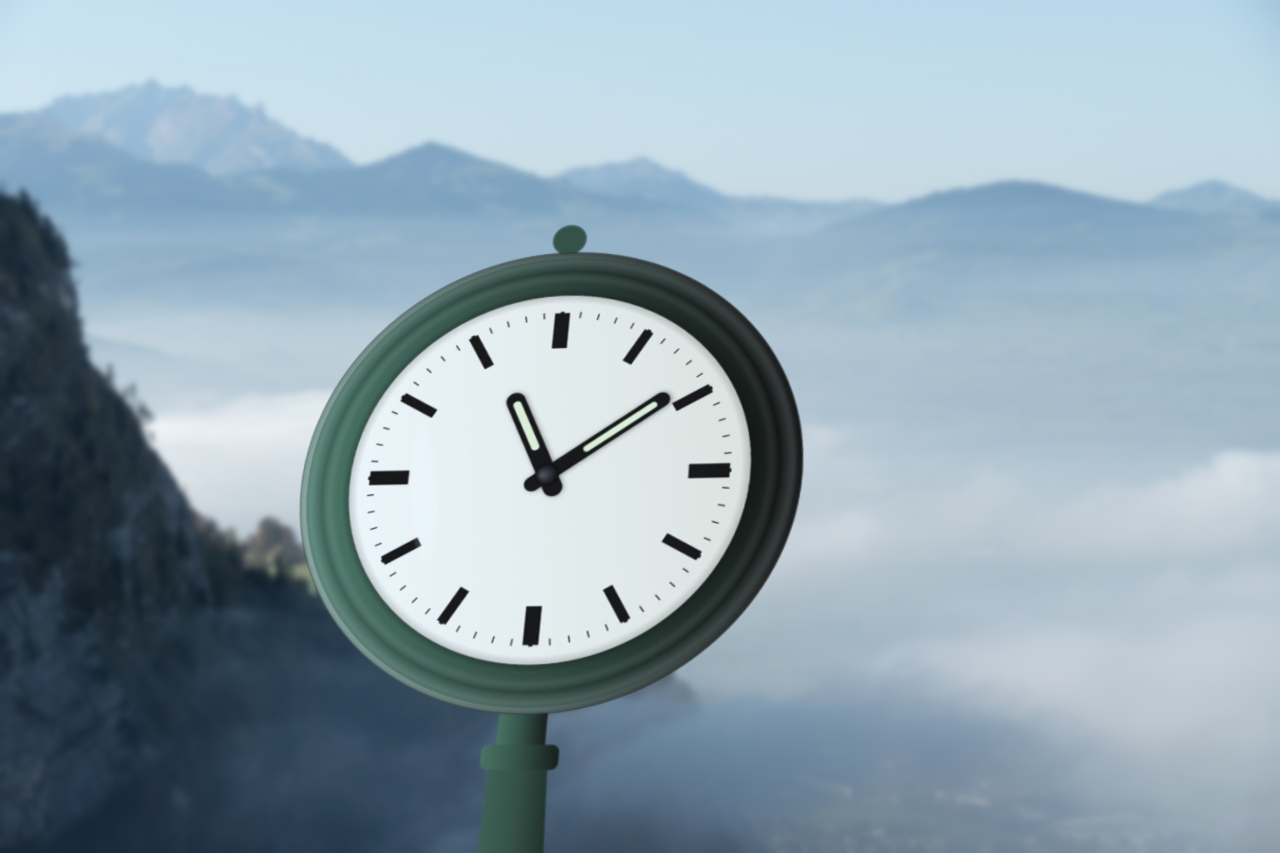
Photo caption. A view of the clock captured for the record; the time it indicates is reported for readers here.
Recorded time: 11:09
